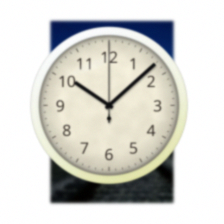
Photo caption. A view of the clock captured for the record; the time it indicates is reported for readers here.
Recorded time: 10:08:00
